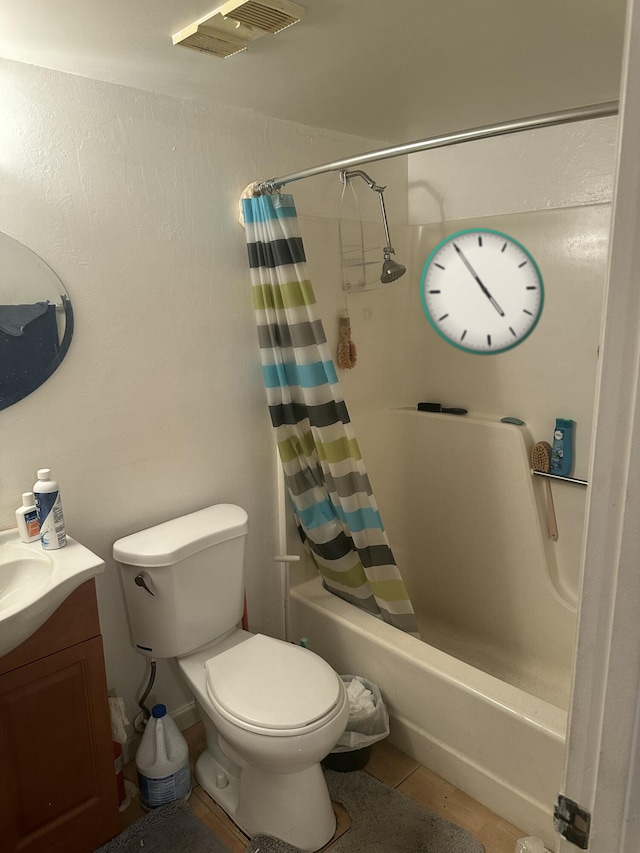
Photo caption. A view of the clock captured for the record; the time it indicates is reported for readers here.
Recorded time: 4:55
